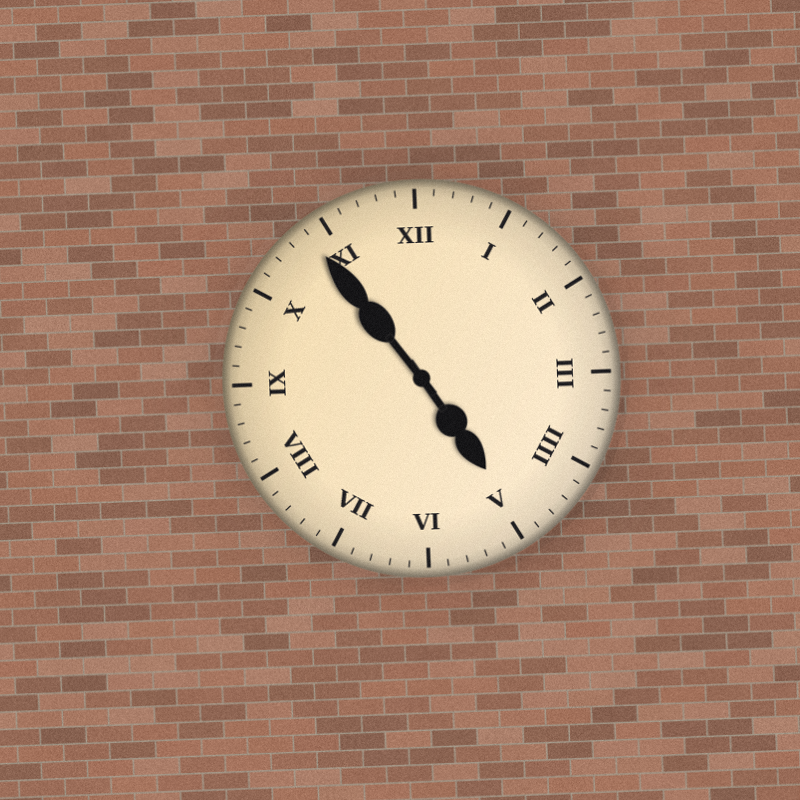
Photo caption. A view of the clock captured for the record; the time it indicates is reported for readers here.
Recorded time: 4:54
